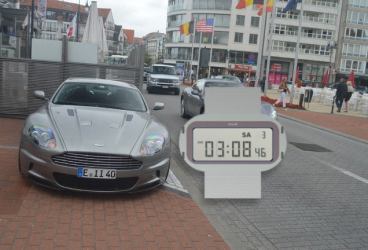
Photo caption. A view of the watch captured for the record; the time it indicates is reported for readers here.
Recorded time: 3:08:46
